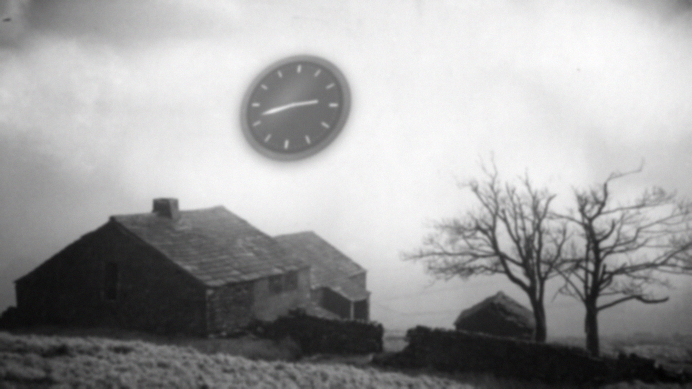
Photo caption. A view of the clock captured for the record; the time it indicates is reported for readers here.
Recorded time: 2:42
